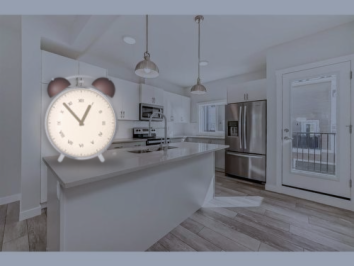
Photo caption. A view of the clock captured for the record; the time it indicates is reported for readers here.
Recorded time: 12:53
